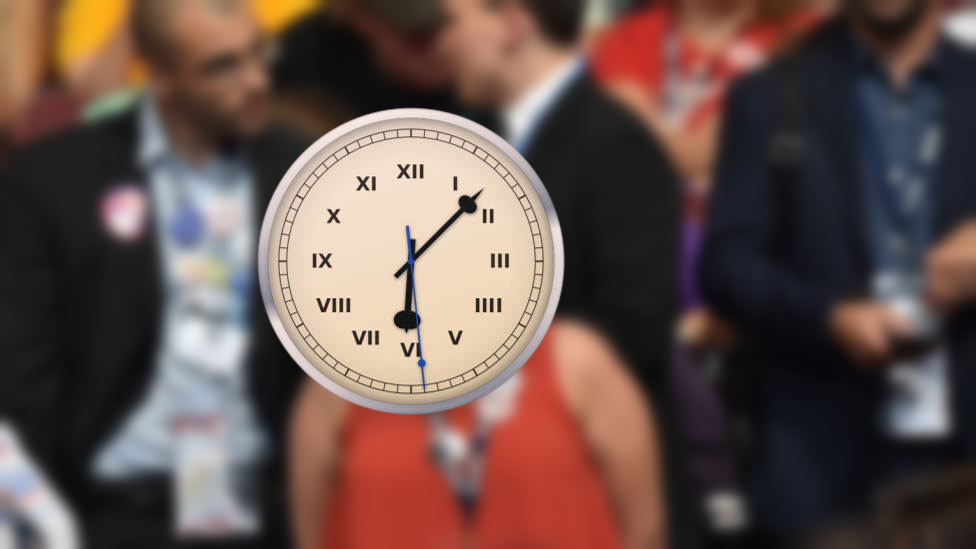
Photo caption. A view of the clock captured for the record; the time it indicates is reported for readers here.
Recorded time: 6:07:29
